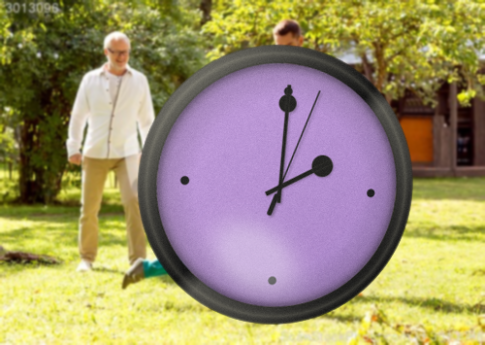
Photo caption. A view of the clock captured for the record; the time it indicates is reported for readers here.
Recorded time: 2:00:03
